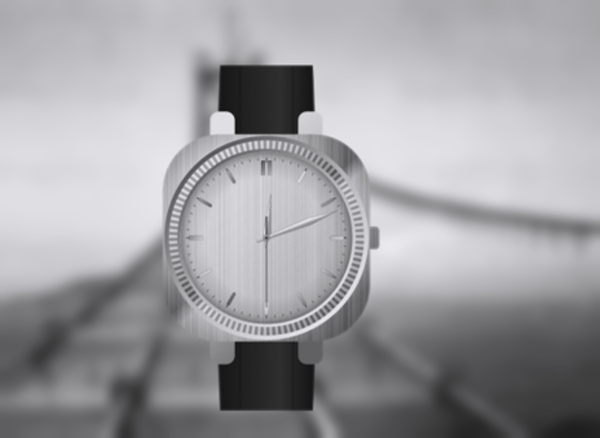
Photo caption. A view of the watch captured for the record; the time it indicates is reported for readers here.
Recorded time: 12:11:30
